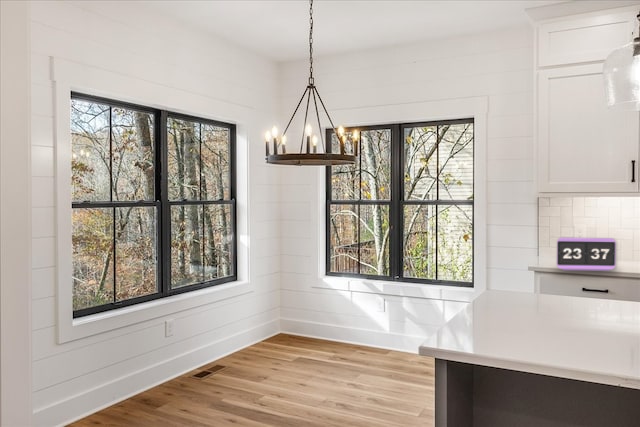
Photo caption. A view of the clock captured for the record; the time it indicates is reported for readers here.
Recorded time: 23:37
